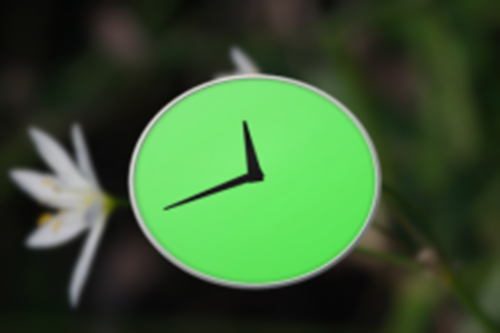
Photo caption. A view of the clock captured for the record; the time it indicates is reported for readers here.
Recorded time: 11:41
